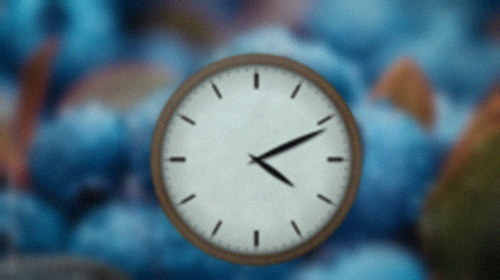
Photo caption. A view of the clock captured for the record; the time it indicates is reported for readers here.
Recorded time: 4:11
